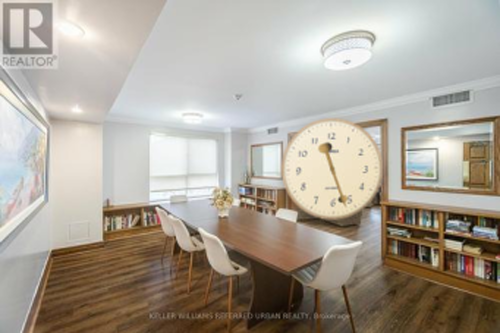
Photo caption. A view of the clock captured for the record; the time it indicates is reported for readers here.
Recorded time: 11:27
